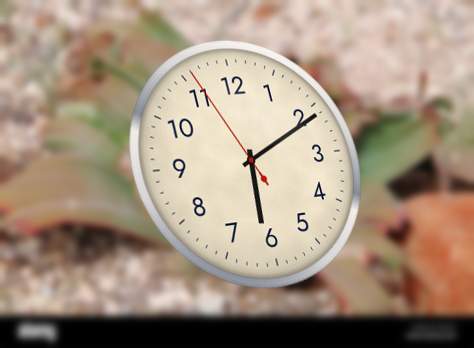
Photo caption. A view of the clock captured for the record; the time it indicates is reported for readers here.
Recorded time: 6:10:56
